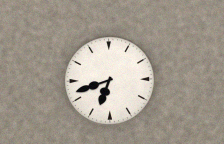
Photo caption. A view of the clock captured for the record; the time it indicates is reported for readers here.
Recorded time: 6:42
